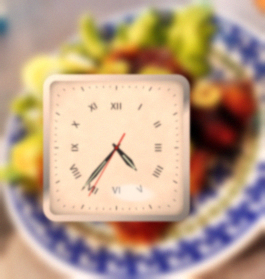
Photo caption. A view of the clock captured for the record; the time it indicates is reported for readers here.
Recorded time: 4:36:35
